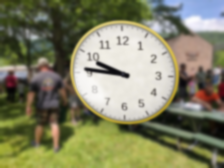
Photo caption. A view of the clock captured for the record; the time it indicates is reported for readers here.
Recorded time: 9:46
